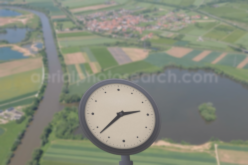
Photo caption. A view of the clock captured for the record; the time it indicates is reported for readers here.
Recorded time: 2:38
